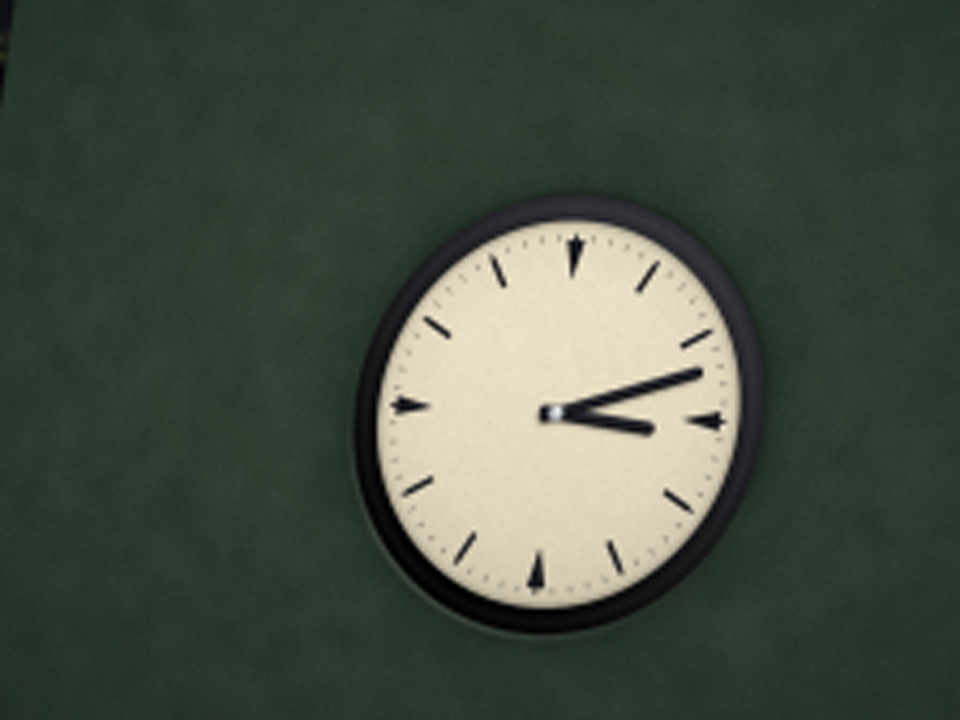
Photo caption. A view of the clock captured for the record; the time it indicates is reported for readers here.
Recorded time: 3:12
